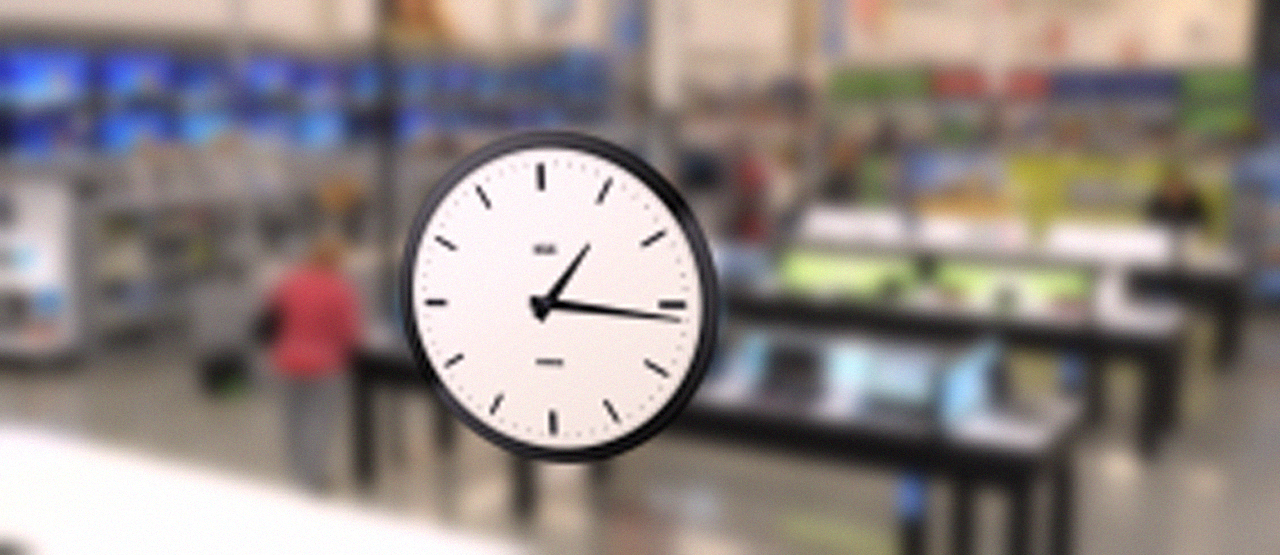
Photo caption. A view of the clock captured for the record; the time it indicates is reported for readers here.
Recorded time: 1:16
